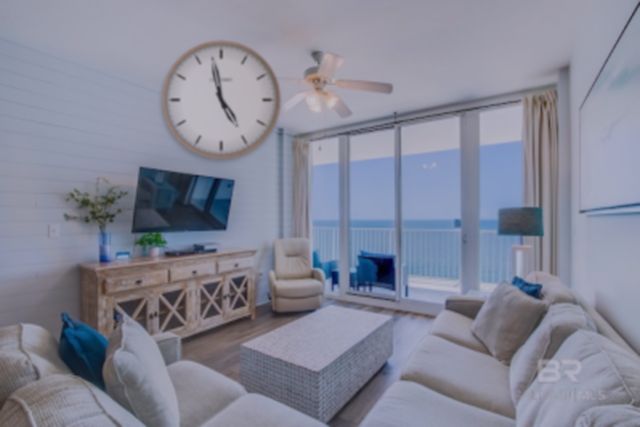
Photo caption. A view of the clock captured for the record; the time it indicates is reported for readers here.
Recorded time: 4:58
